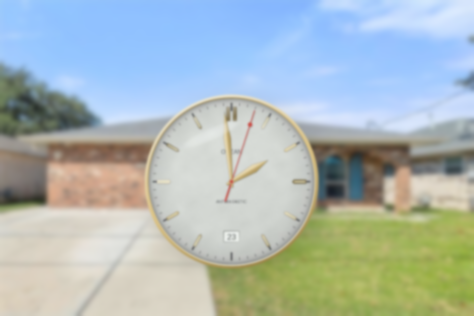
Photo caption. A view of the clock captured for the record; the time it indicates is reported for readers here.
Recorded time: 1:59:03
